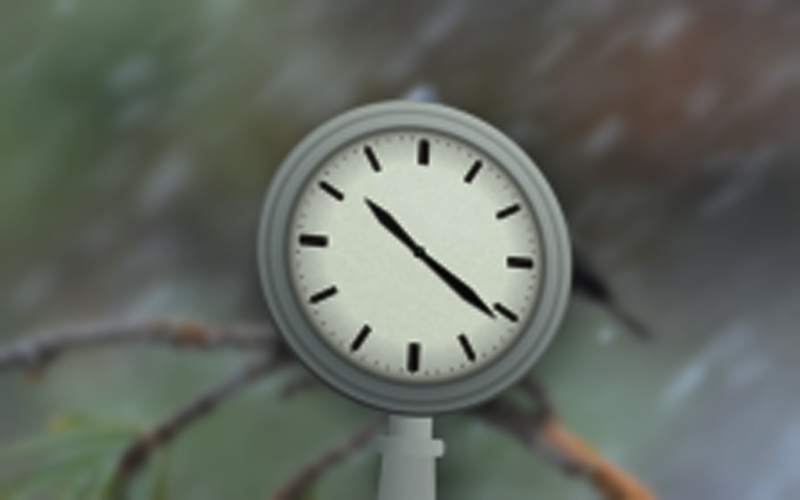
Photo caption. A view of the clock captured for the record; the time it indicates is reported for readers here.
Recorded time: 10:21
